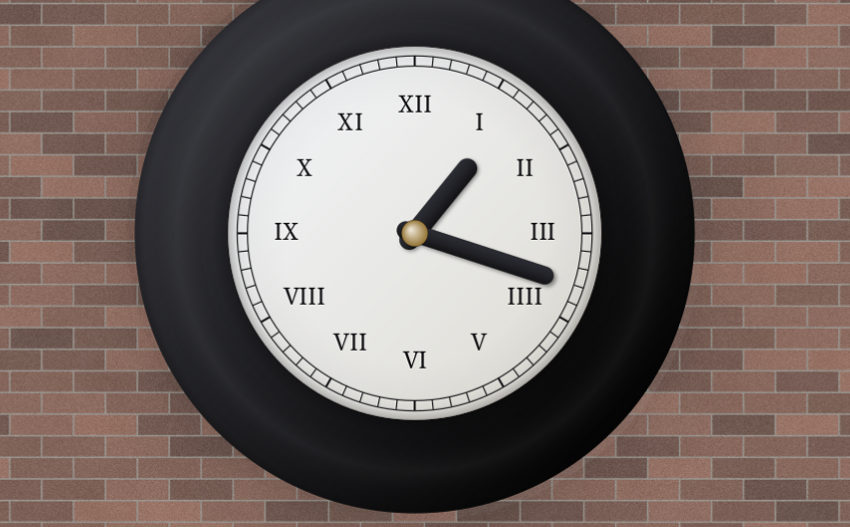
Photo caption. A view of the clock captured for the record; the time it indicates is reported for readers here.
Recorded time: 1:18
